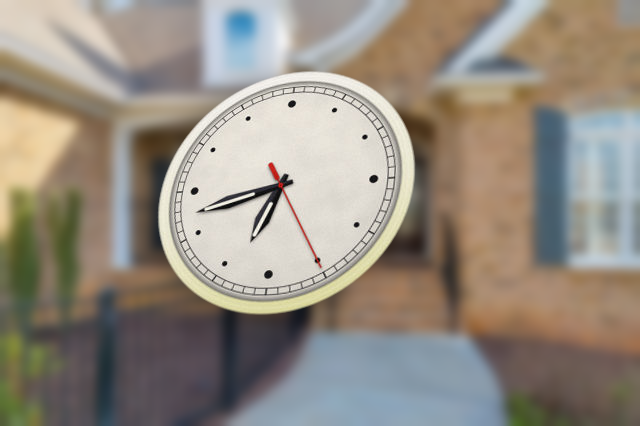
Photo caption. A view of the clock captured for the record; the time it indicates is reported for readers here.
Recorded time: 6:42:25
